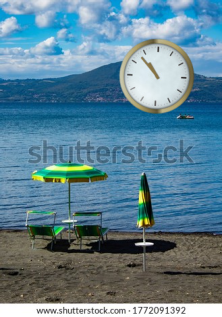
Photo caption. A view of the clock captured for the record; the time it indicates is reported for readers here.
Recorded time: 10:53
